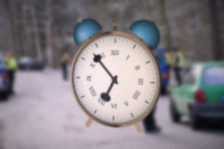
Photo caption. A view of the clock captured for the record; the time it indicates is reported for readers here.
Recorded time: 6:53
